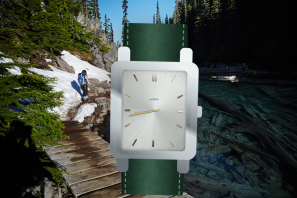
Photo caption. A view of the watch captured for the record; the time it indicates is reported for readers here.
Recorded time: 8:43
